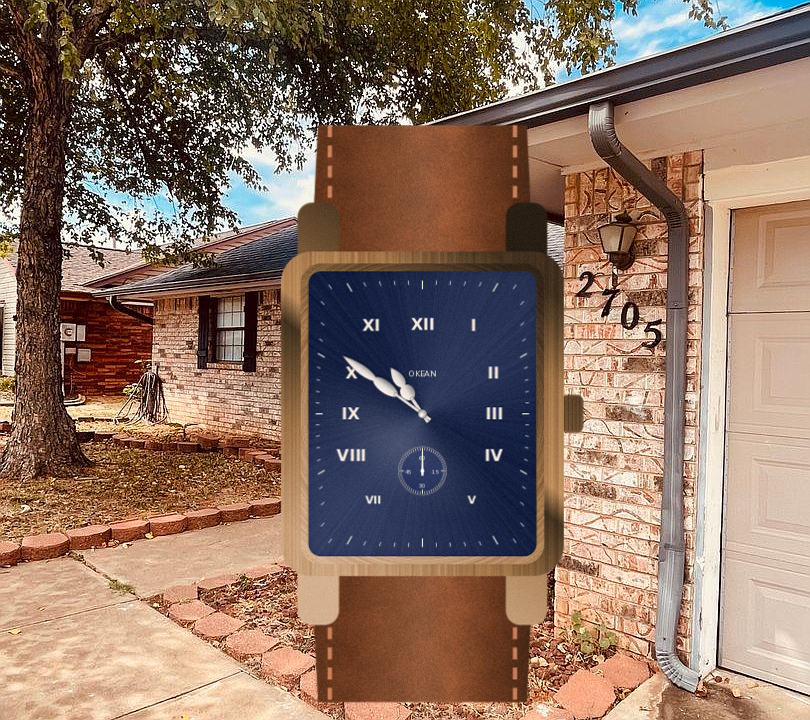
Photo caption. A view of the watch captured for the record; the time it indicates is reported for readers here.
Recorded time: 10:51
